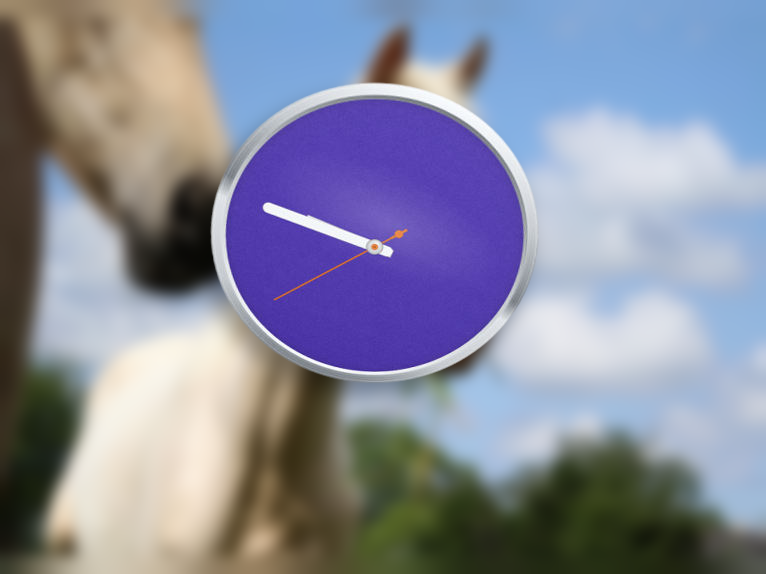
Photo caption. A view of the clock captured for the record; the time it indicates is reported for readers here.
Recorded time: 9:48:40
